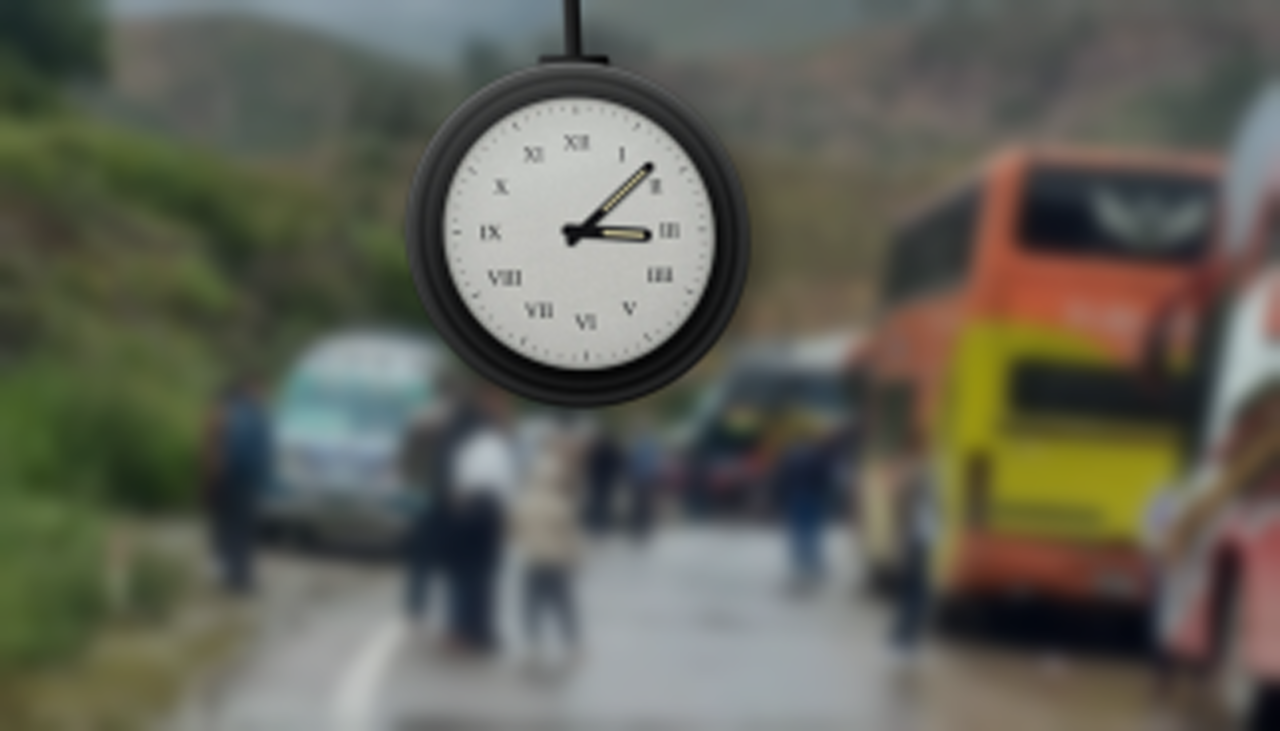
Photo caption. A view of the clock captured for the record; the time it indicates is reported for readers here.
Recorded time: 3:08
